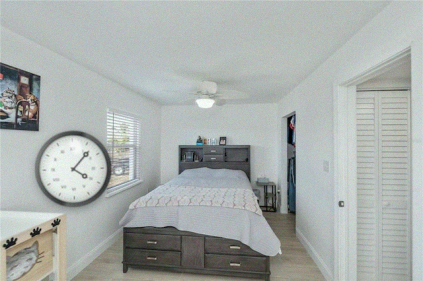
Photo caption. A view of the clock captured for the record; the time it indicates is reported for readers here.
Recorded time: 4:07
